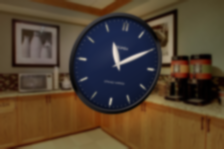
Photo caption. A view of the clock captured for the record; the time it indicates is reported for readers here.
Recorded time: 11:10
